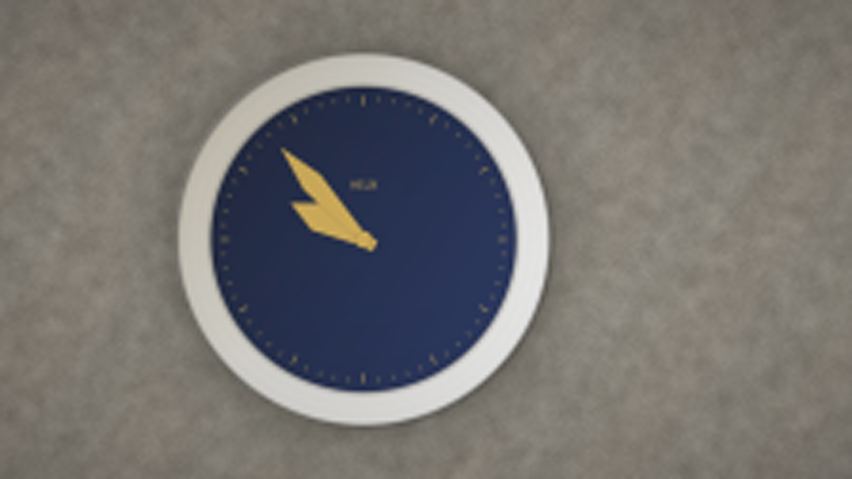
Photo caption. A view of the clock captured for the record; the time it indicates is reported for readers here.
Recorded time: 9:53
